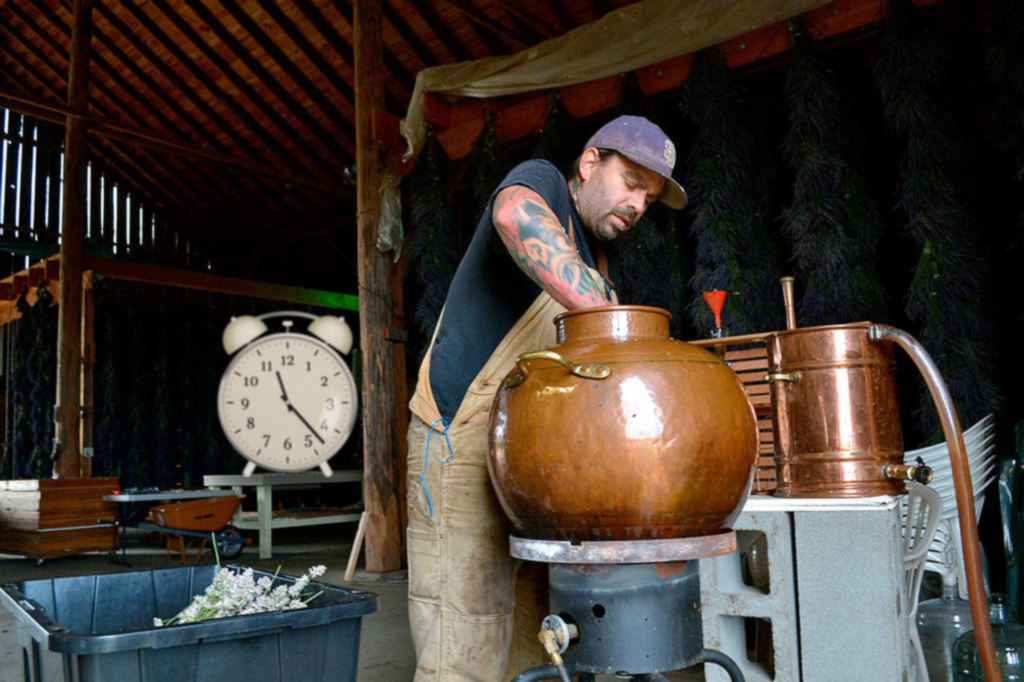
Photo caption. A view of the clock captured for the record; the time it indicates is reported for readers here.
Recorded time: 11:23
